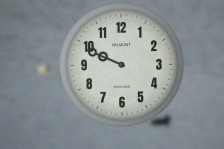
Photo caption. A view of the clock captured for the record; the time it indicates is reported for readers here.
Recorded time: 9:49
